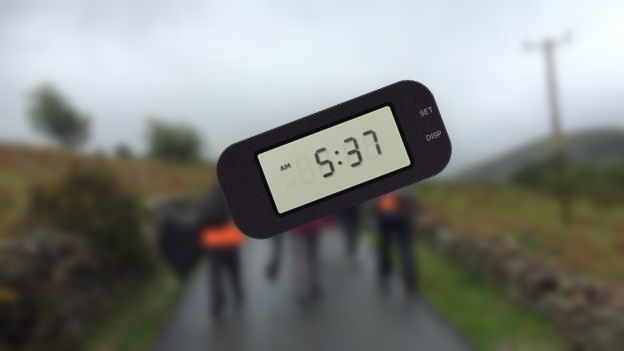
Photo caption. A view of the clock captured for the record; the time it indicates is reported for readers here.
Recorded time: 5:37
